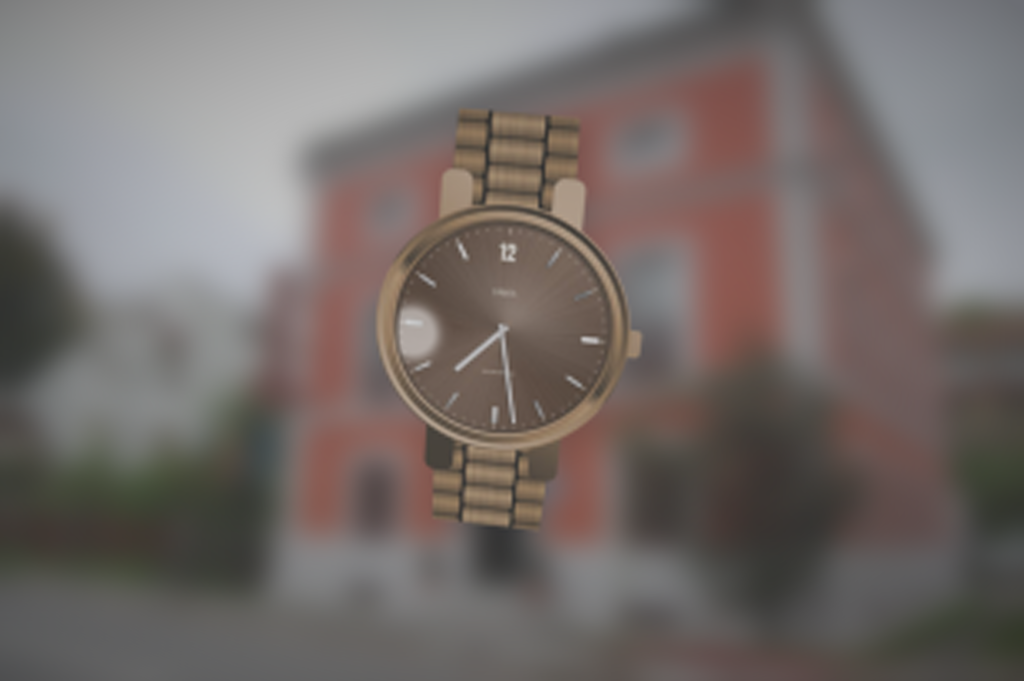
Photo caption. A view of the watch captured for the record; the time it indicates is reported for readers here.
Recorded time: 7:28
